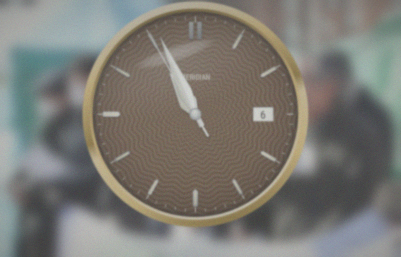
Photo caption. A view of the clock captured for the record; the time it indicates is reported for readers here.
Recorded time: 10:55:55
